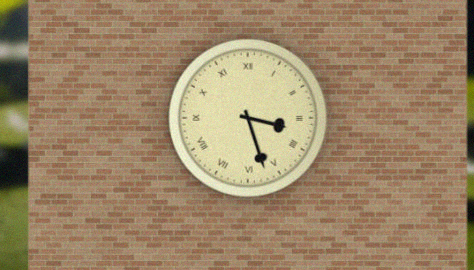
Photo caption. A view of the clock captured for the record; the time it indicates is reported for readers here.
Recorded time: 3:27
